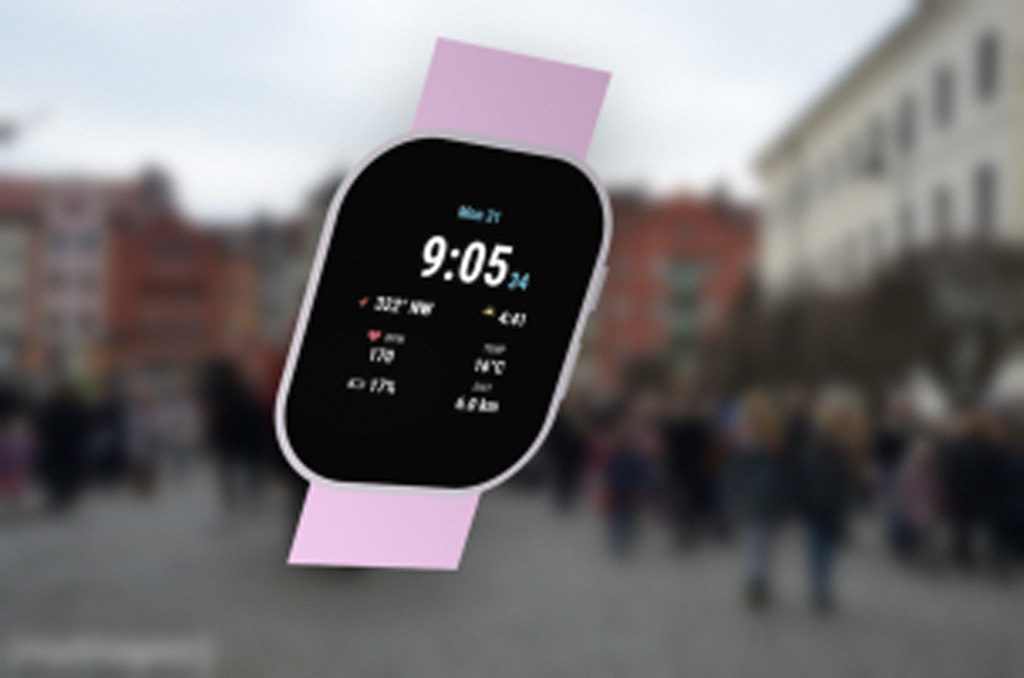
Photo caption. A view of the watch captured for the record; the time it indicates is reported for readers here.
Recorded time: 9:05
